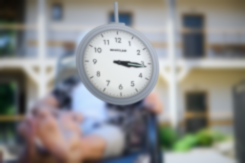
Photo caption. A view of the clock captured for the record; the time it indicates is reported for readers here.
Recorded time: 3:16
